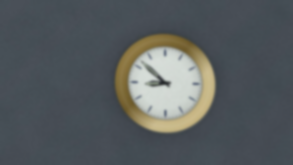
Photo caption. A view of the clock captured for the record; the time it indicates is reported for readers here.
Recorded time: 8:52
